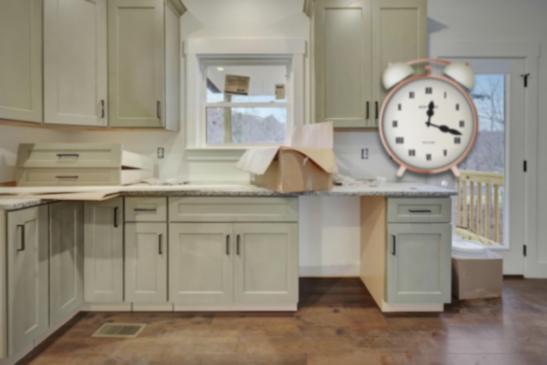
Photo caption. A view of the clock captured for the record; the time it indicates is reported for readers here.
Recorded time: 12:18
